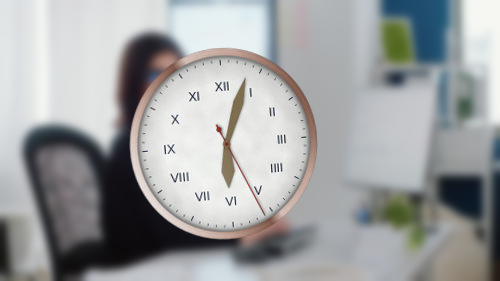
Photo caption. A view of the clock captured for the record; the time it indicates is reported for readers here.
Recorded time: 6:03:26
